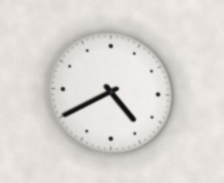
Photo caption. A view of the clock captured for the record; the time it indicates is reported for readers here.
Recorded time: 4:40
